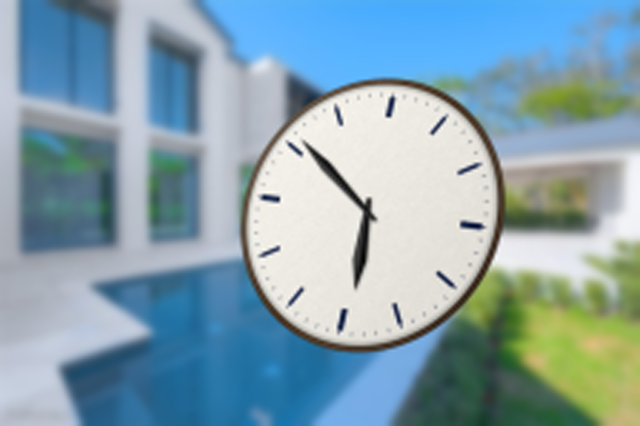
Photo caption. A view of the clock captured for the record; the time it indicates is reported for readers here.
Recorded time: 5:51
